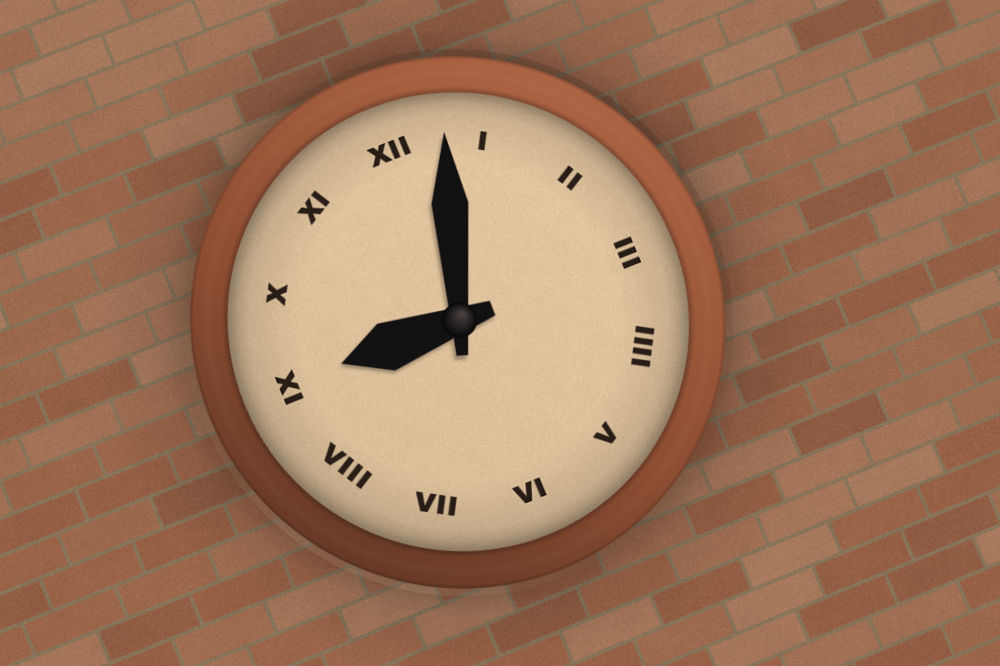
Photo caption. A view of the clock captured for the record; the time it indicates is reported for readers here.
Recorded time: 9:03
